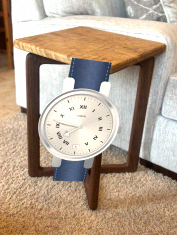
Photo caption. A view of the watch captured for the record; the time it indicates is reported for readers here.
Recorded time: 7:47
